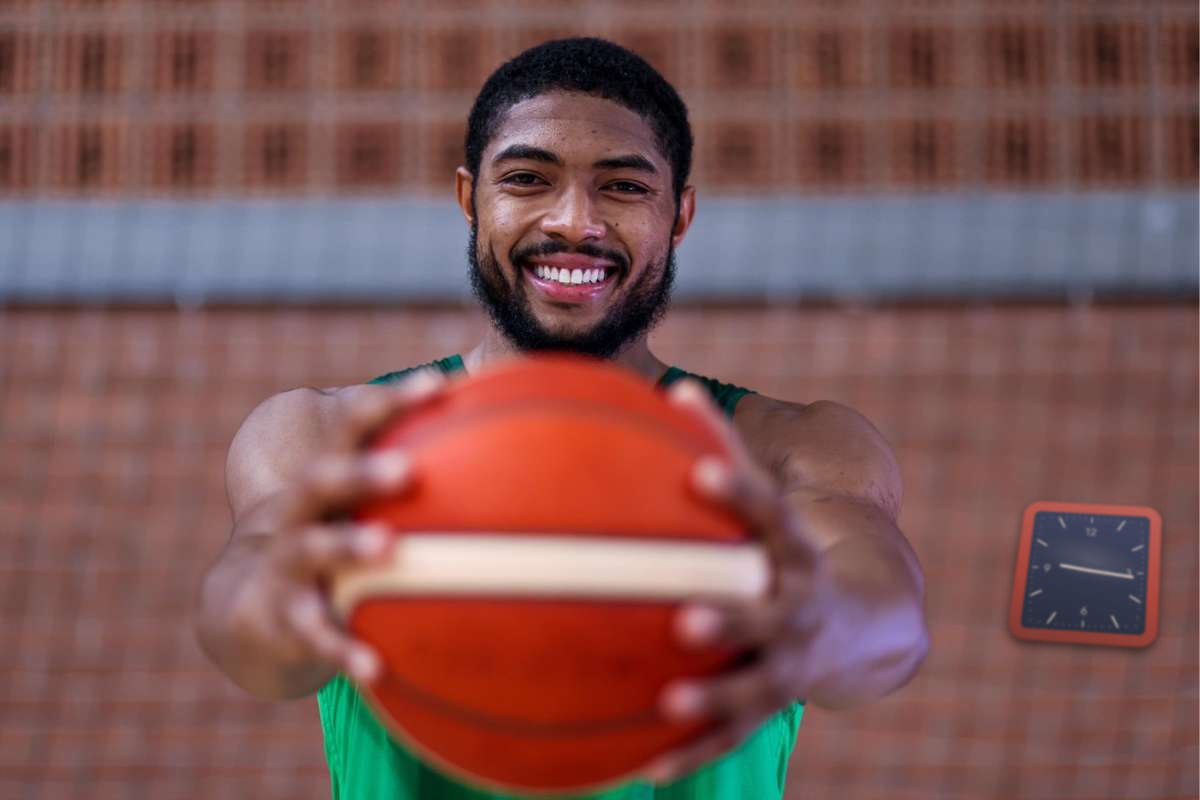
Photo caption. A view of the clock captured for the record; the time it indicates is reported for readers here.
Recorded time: 9:16
